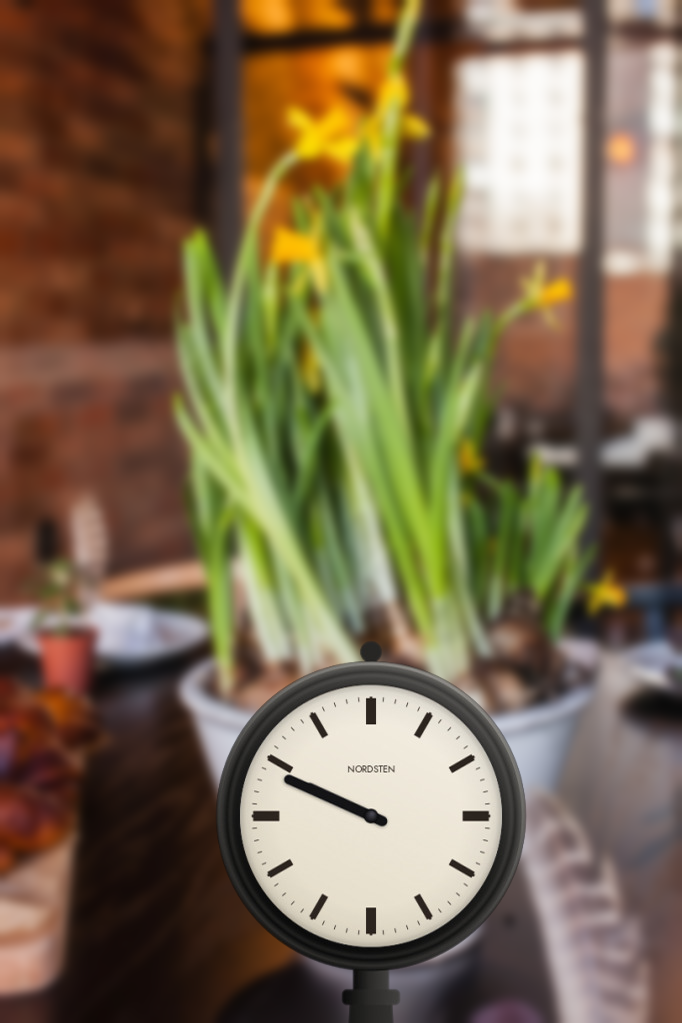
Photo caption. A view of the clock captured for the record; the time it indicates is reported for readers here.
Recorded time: 9:49
